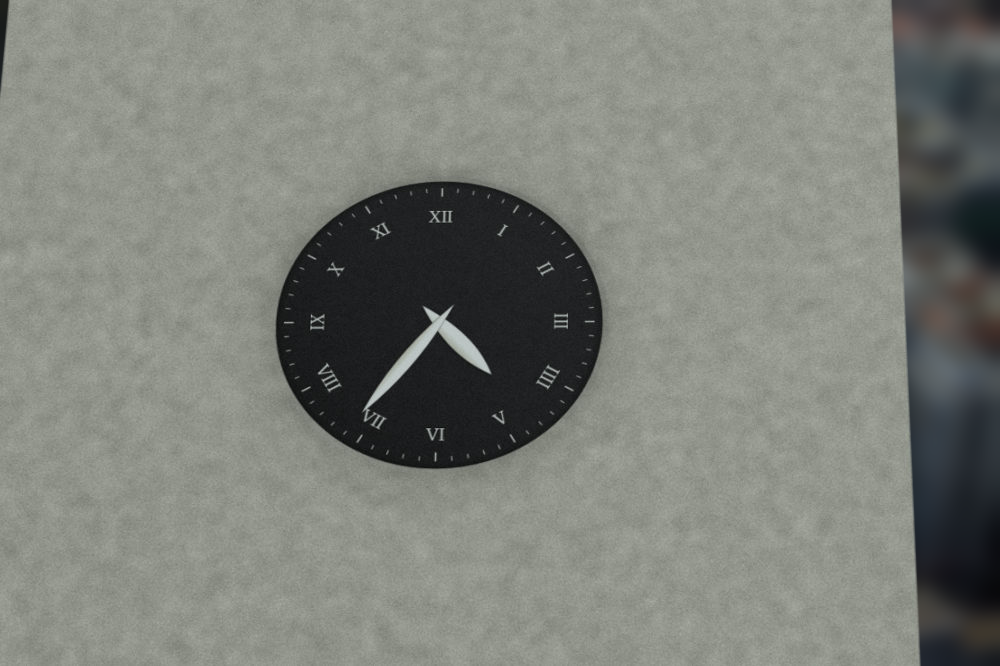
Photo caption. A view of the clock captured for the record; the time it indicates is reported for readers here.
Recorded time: 4:36
